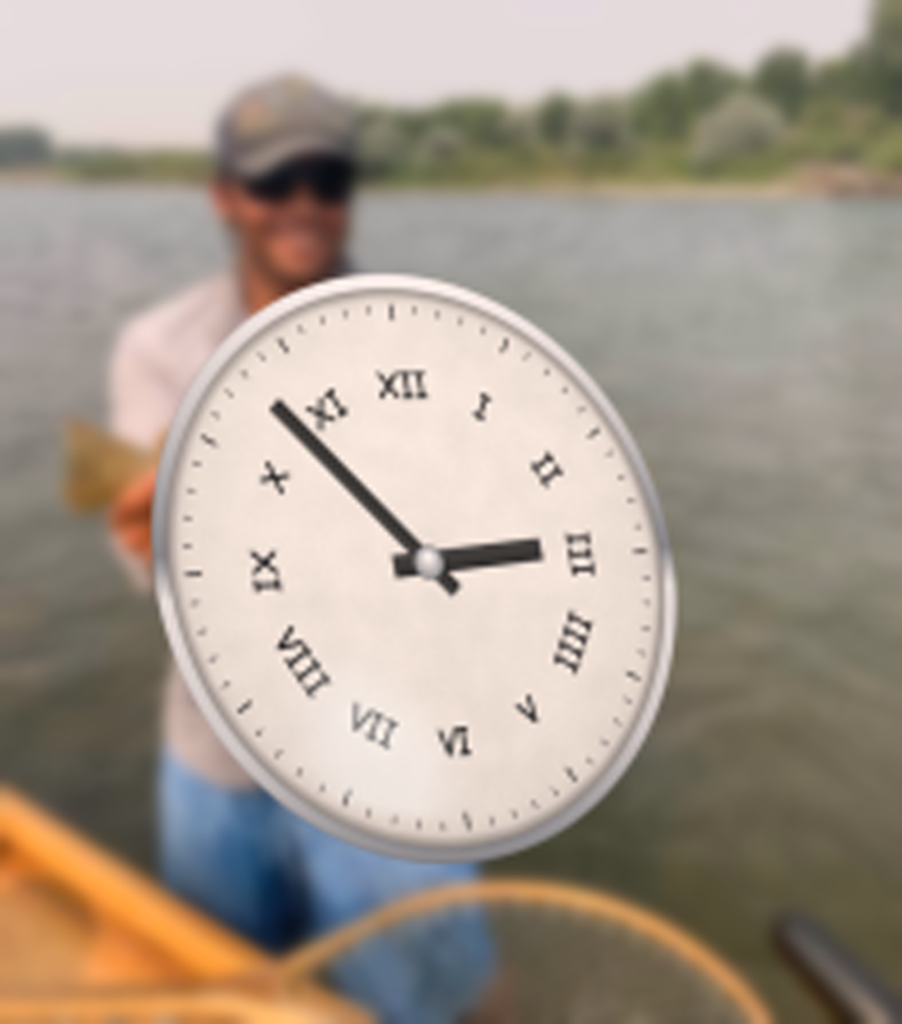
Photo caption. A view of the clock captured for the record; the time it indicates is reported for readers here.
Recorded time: 2:53
